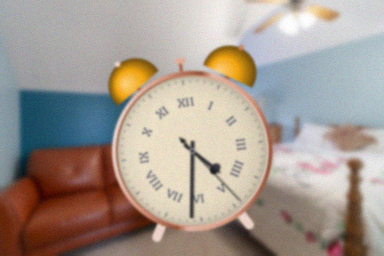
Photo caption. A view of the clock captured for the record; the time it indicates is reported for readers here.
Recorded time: 4:31:24
